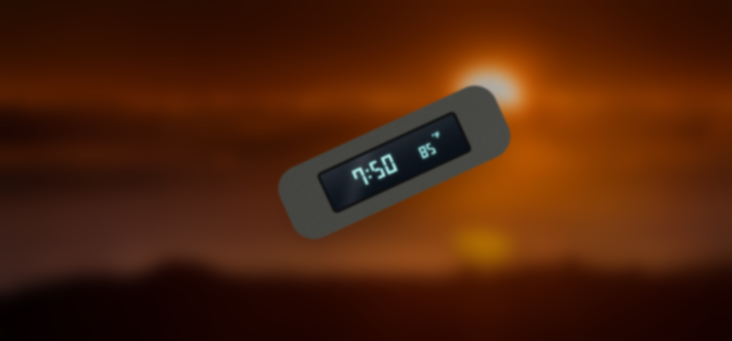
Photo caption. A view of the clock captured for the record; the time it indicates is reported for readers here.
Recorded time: 7:50
